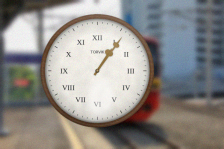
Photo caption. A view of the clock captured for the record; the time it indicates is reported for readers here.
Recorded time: 1:06
